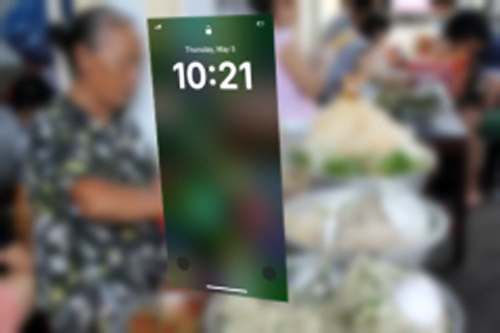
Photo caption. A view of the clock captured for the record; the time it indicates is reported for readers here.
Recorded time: 10:21
